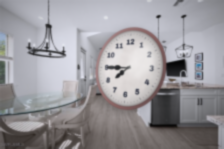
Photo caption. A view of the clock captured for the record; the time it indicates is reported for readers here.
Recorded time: 7:45
